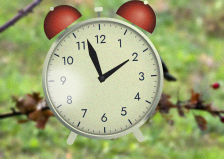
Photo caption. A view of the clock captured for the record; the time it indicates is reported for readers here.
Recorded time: 1:57
